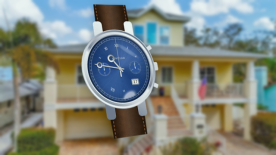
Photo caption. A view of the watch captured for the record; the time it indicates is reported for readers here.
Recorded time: 10:47
